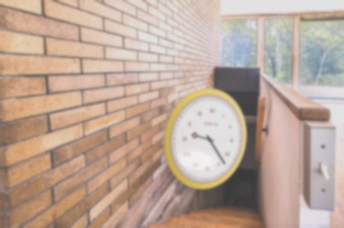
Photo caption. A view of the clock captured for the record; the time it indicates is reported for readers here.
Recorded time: 9:23
